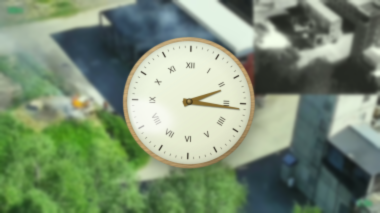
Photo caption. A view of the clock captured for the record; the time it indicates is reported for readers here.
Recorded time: 2:16
